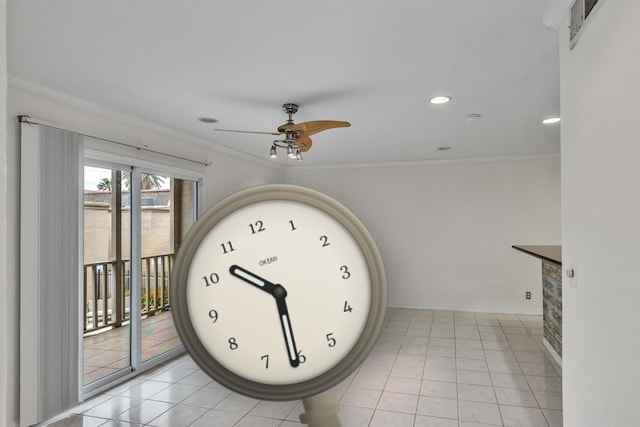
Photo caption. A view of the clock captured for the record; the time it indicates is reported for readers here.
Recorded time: 10:31
